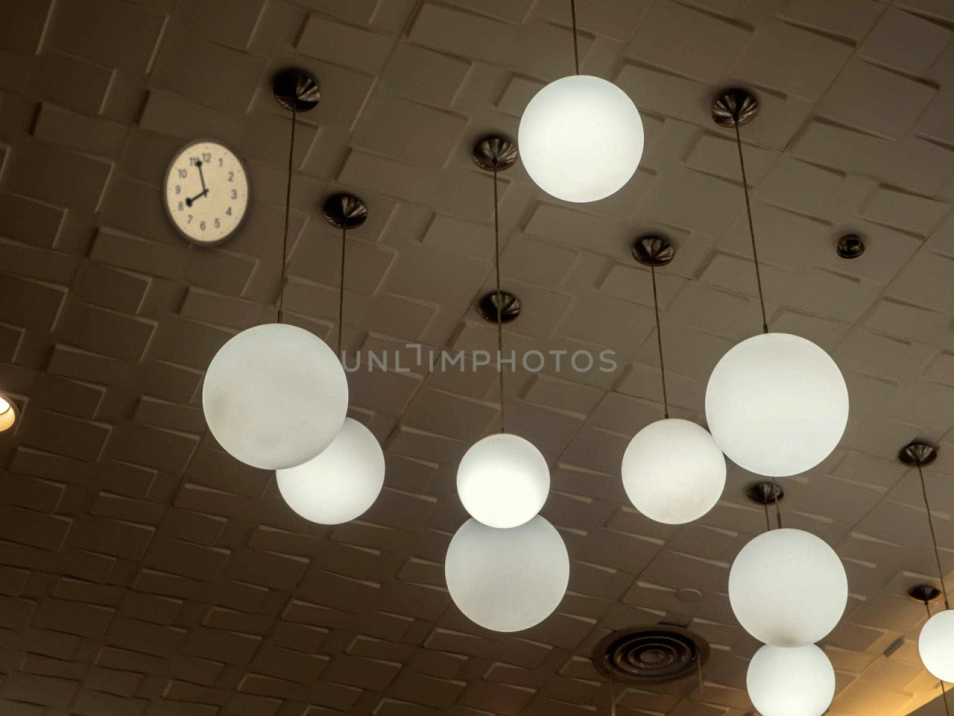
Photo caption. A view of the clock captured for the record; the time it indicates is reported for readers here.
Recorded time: 7:57
